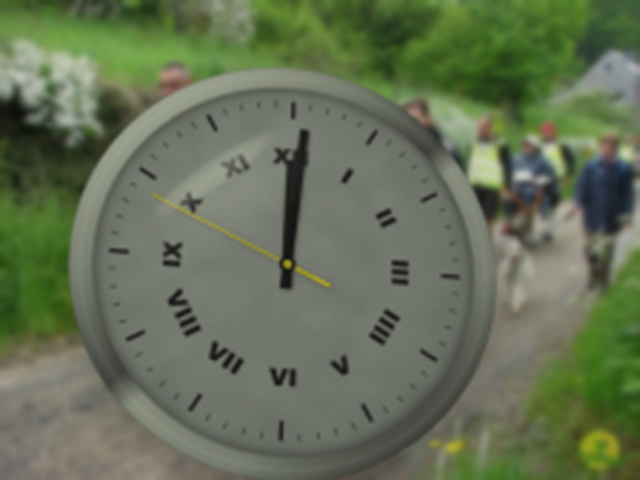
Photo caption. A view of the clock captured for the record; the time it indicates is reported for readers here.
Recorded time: 12:00:49
